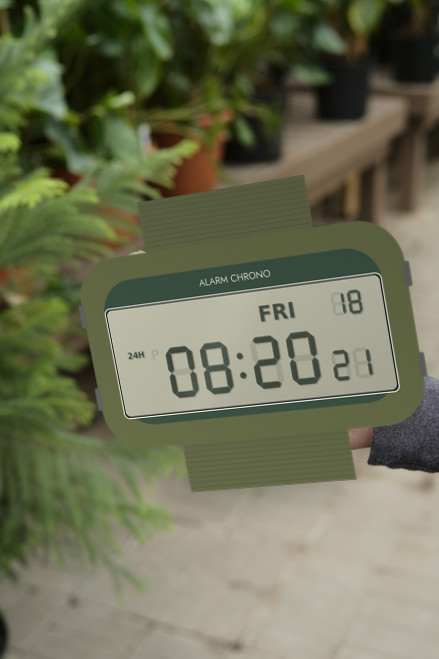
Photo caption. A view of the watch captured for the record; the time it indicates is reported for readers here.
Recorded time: 8:20:21
